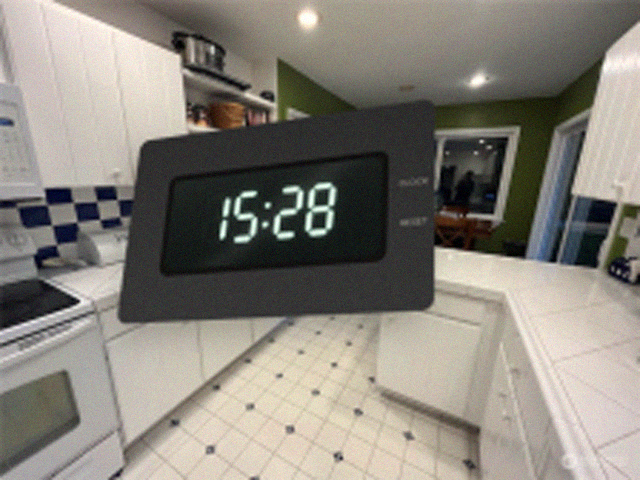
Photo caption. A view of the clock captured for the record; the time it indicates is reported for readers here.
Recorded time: 15:28
